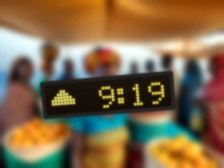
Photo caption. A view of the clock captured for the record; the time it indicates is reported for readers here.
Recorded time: 9:19
